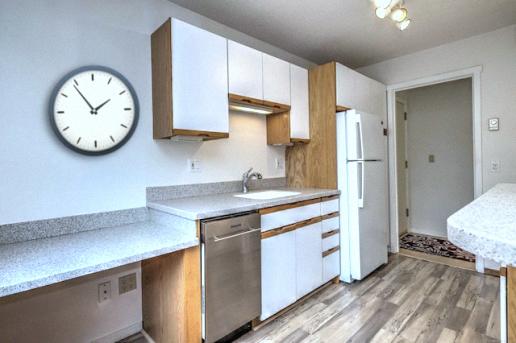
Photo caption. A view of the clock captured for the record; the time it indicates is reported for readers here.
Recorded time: 1:54
